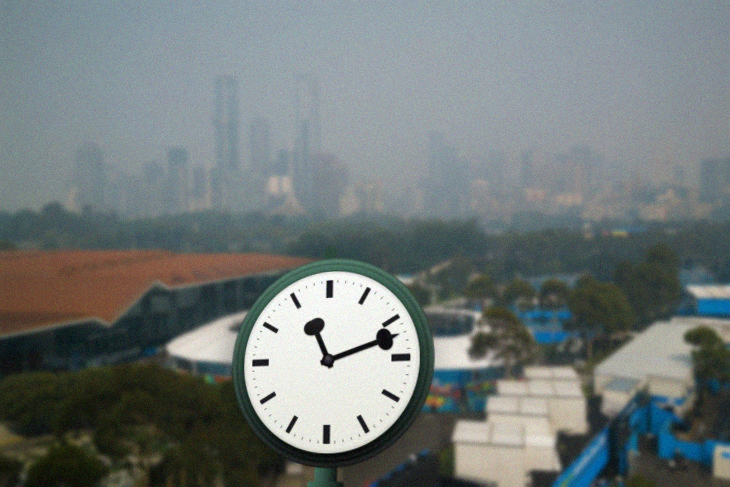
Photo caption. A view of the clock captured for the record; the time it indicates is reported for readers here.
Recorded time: 11:12
